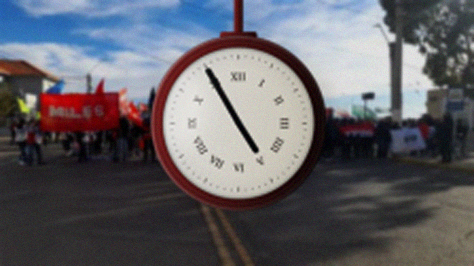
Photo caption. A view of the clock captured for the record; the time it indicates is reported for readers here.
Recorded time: 4:55
